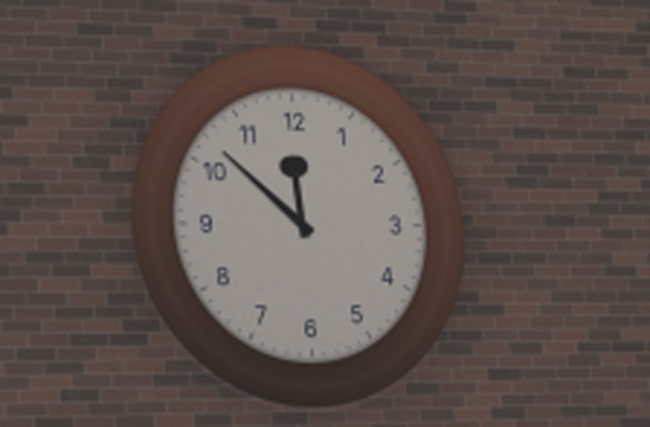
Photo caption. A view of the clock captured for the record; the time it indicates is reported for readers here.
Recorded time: 11:52
